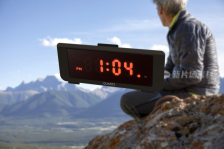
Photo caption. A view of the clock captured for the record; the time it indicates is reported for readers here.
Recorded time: 1:04
